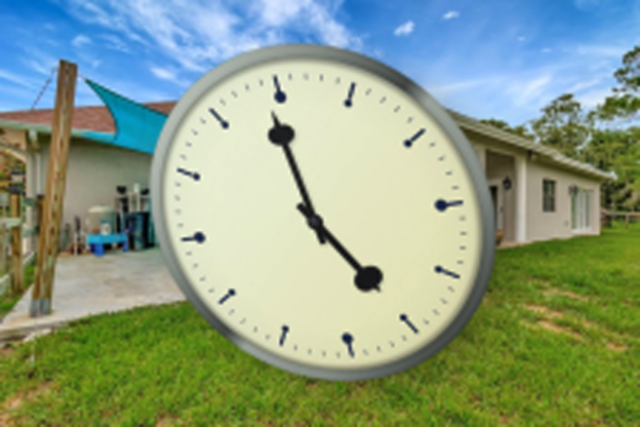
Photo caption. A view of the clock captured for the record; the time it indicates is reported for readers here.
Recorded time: 4:59
